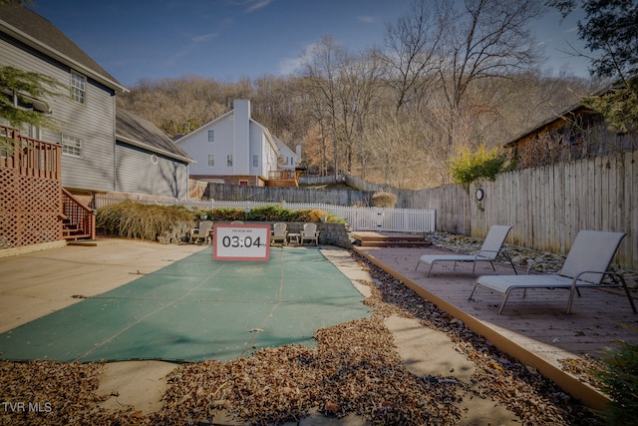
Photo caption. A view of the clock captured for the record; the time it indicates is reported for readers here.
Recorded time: 3:04
